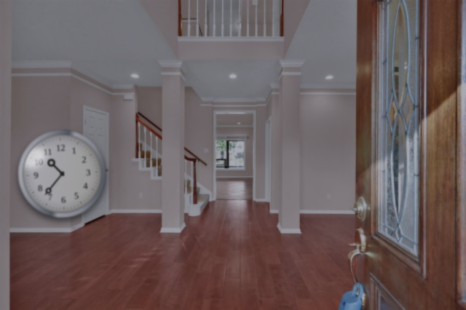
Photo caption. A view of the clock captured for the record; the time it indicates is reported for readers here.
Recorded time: 10:37
